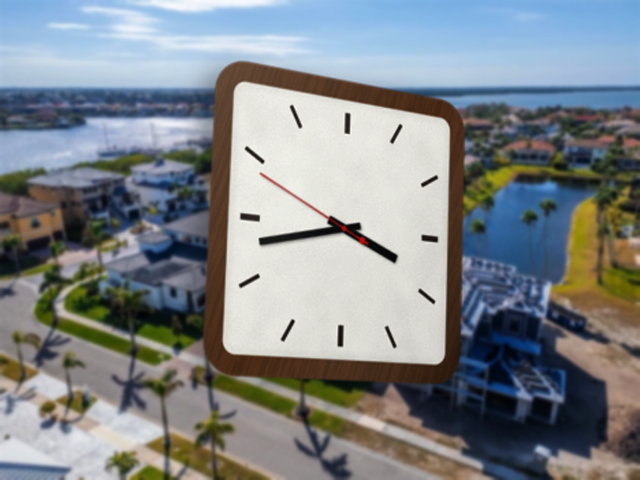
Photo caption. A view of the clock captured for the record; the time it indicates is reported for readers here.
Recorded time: 3:42:49
